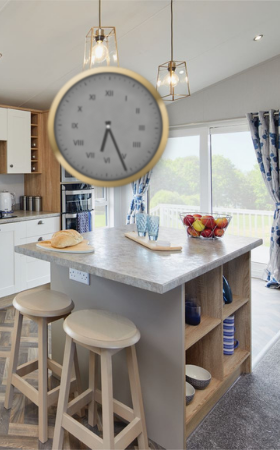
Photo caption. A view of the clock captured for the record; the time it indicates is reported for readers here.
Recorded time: 6:26
